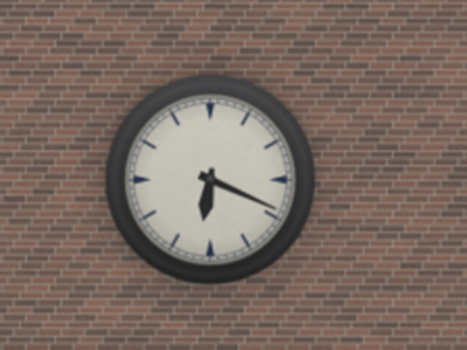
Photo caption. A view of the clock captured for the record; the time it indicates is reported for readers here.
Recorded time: 6:19
